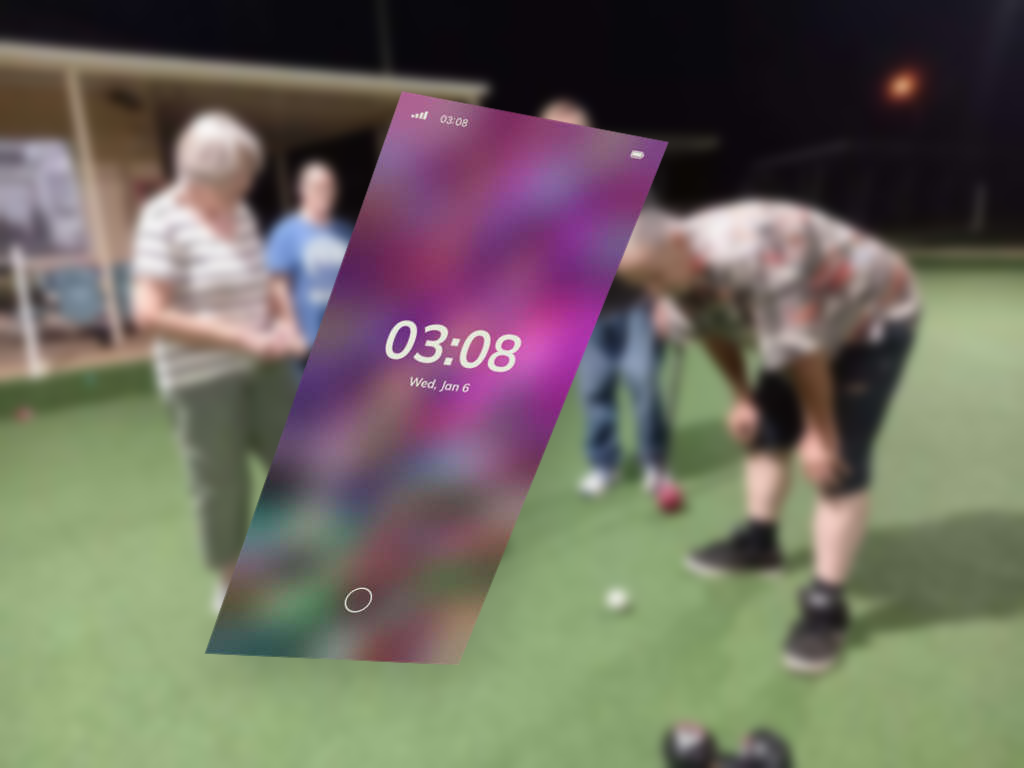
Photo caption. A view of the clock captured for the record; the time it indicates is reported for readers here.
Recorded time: 3:08
